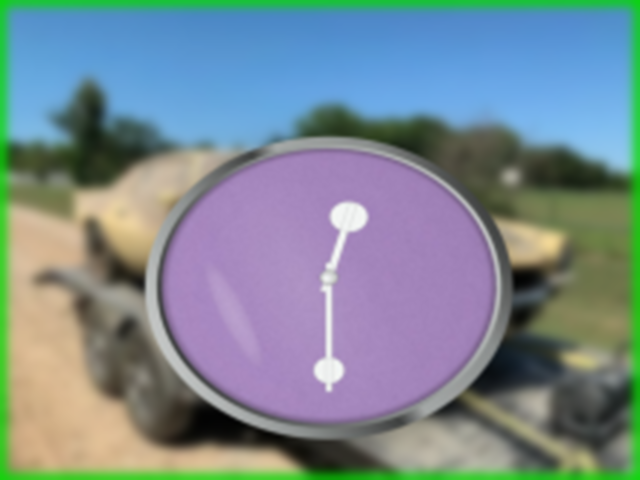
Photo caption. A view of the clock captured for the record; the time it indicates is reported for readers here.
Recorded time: 12:30
